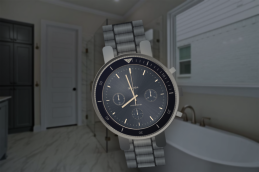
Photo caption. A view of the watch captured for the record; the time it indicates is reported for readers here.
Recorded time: 7:58
